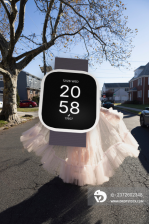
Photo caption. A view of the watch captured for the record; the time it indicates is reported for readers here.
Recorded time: 20:58
